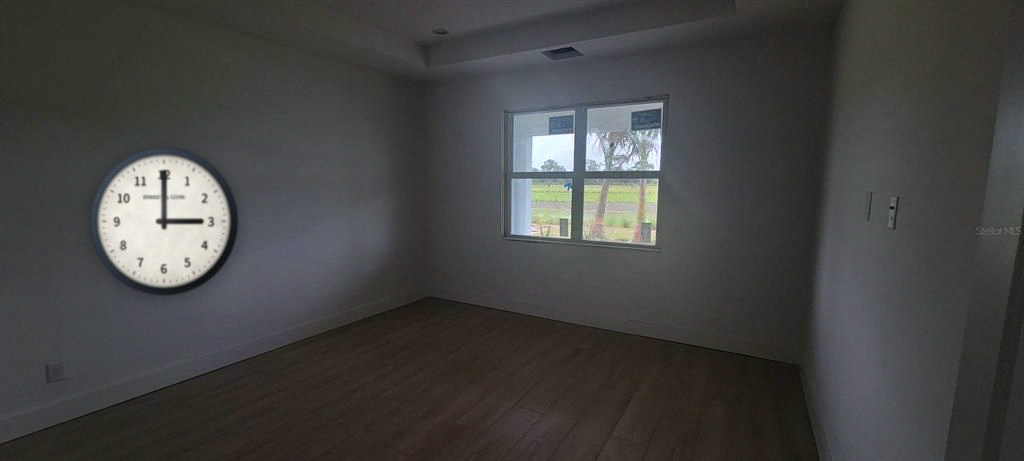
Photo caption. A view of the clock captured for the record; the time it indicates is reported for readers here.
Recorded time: 3:00
